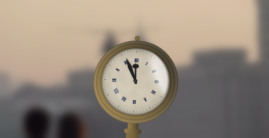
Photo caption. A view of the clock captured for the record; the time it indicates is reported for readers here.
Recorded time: 11:56
